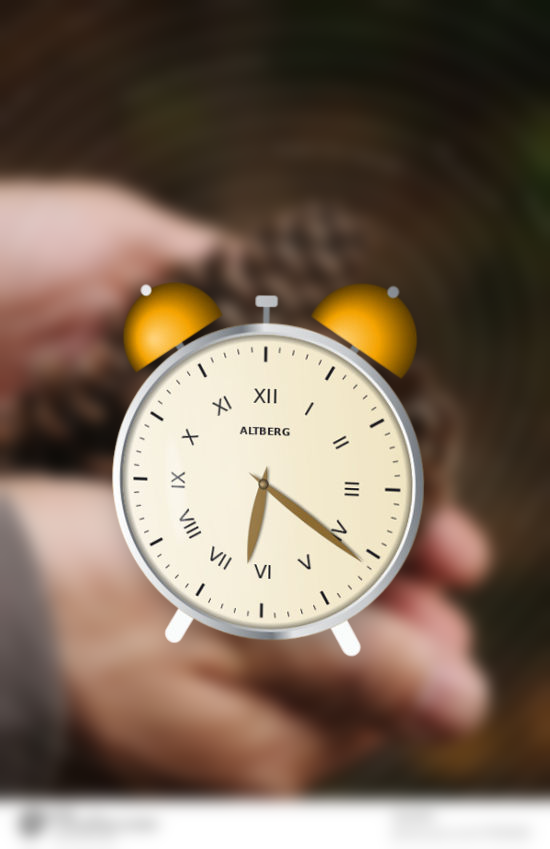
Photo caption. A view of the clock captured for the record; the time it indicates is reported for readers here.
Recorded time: 6:21
